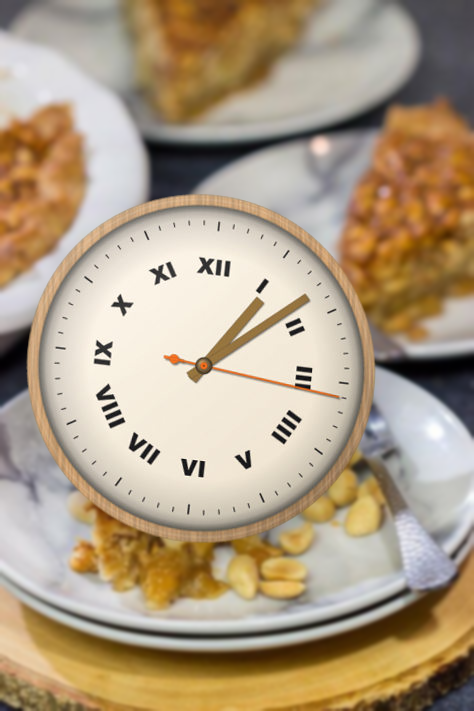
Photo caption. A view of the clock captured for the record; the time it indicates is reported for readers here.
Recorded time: 1:08:16
